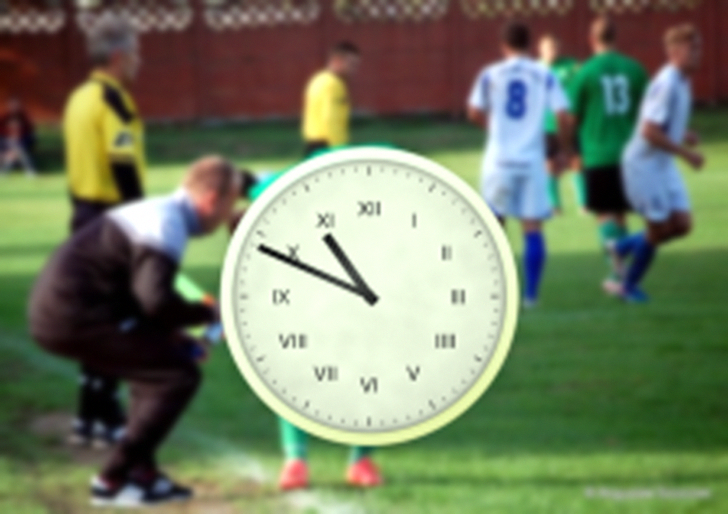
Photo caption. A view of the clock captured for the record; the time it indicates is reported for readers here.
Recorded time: 10:49
